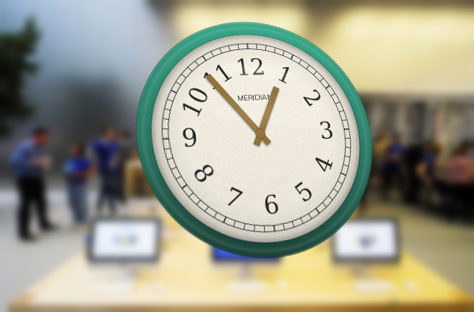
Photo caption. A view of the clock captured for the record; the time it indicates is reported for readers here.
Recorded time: 12:54
